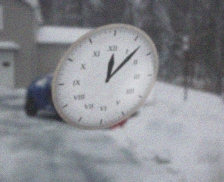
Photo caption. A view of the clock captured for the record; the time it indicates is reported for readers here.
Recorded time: 12:07
